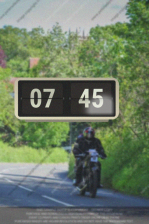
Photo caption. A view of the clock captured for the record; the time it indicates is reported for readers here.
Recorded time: 7:45
